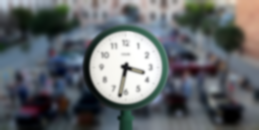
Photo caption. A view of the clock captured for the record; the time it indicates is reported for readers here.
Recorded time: 3:32
